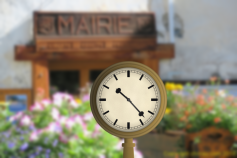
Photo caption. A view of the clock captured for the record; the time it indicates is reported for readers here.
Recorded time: 10:23
